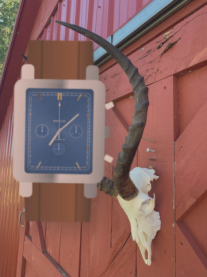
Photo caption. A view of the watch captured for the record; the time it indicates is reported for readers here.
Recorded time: 7:08
